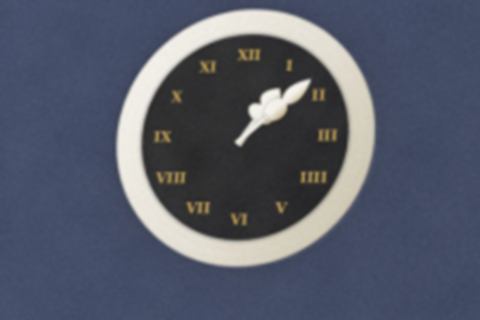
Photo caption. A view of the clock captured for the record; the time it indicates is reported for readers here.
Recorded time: 1:08
